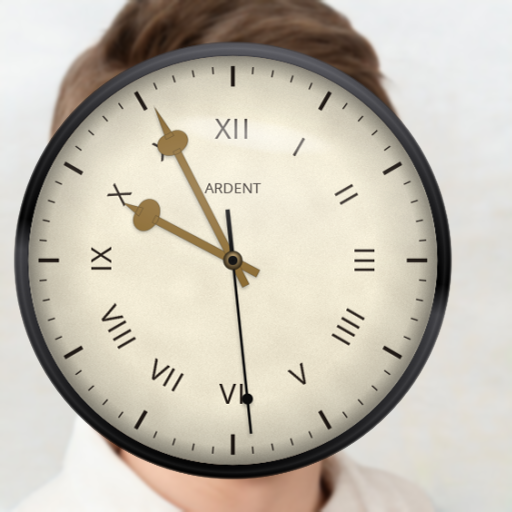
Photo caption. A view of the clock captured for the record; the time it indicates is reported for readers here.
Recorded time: 9:55:29
